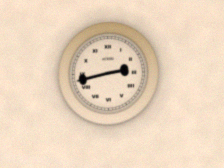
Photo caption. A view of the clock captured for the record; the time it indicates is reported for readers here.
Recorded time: 2:43
